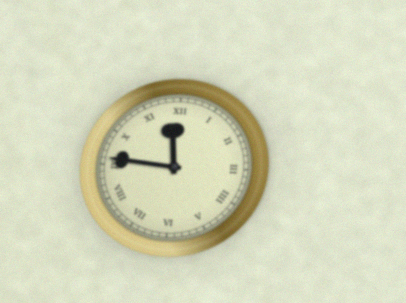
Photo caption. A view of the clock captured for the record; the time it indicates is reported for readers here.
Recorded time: 11:46
